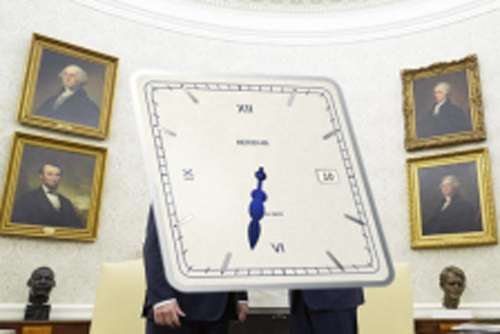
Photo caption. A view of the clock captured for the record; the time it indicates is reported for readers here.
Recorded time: 6:33
